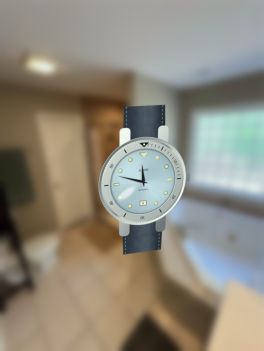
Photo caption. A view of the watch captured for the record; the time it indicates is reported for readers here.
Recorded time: 11:48
